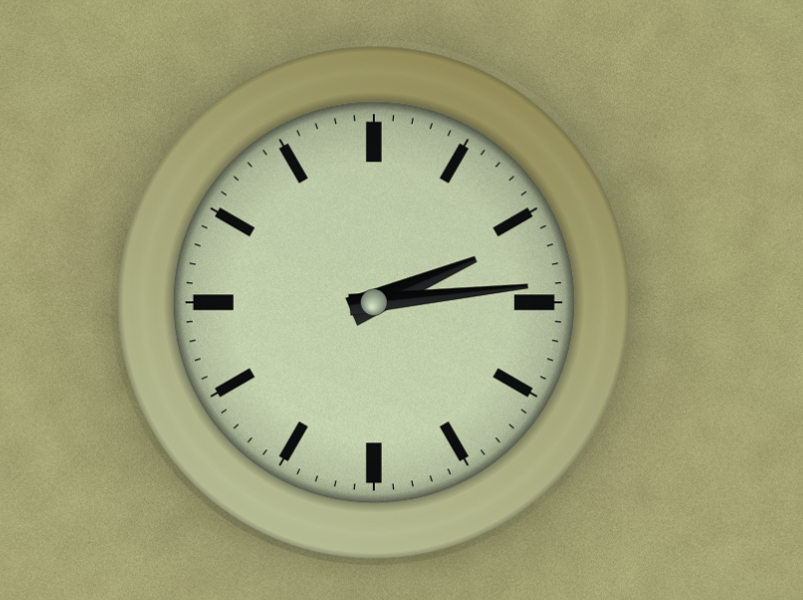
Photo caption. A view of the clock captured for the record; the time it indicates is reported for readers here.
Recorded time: 2:14
